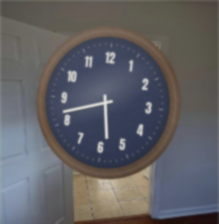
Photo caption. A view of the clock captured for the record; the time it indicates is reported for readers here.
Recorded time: 5:42
